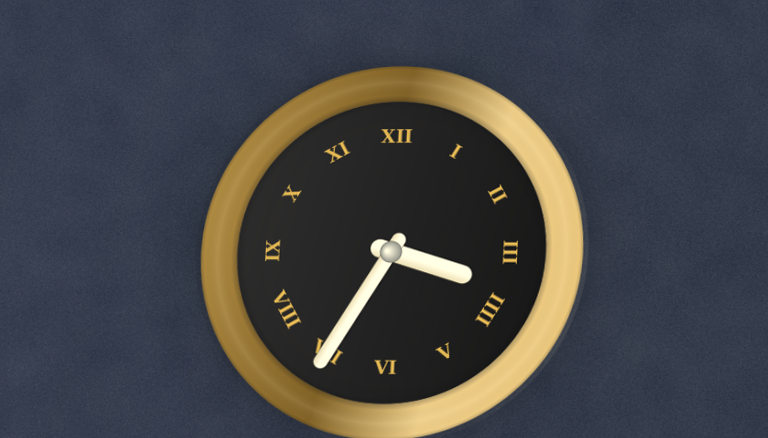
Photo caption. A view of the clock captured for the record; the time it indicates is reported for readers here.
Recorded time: 3:35
